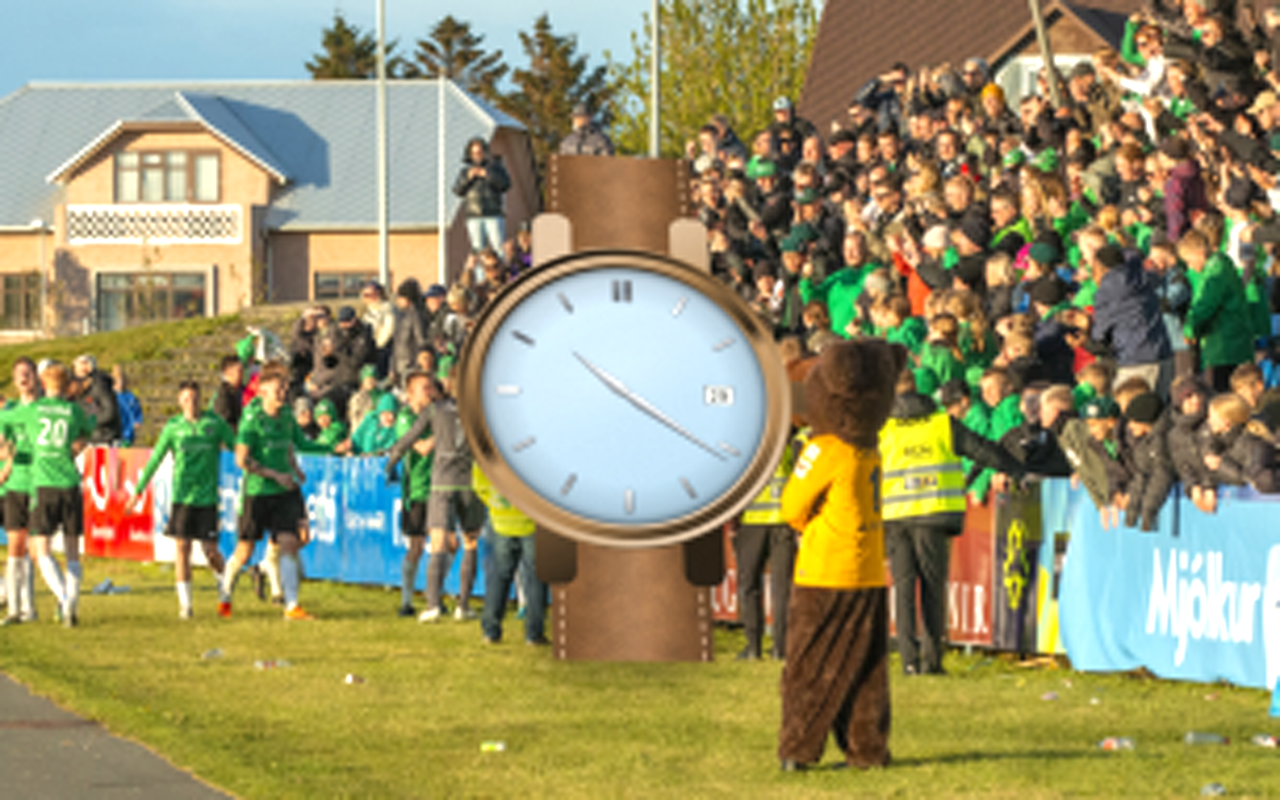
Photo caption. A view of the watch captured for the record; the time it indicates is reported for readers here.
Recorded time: 10:21
